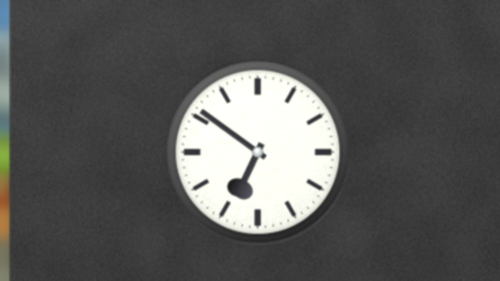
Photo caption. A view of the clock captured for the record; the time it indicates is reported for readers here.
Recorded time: 6:51
